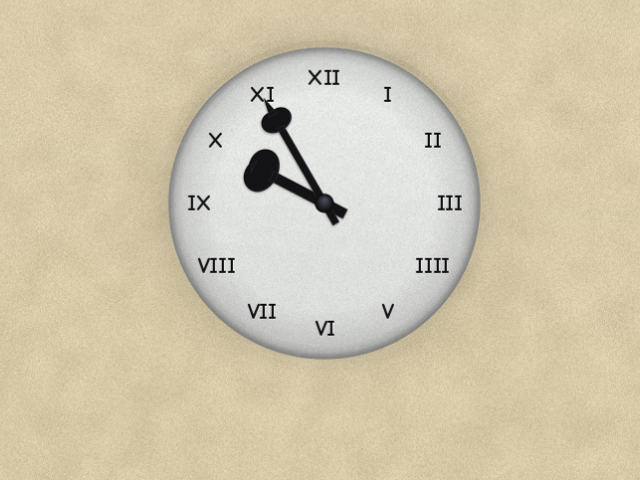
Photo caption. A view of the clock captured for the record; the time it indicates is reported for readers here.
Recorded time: 9:55
